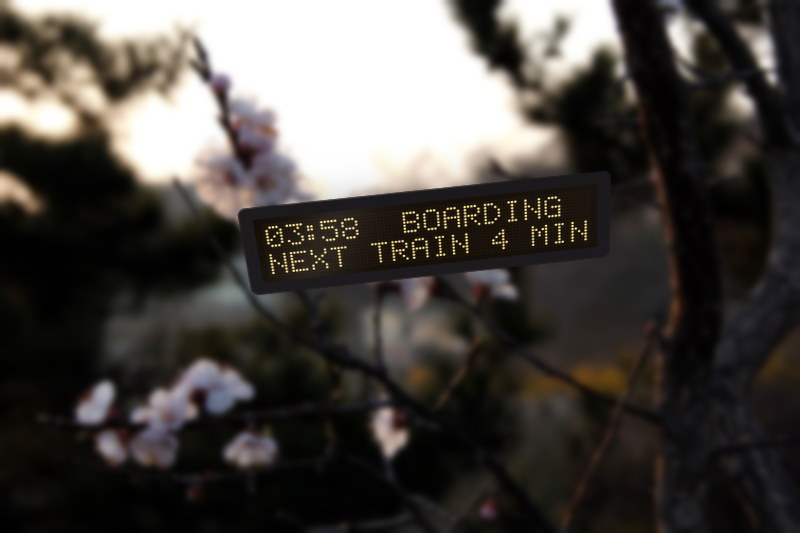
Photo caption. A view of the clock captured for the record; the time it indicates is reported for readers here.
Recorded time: 3:58
